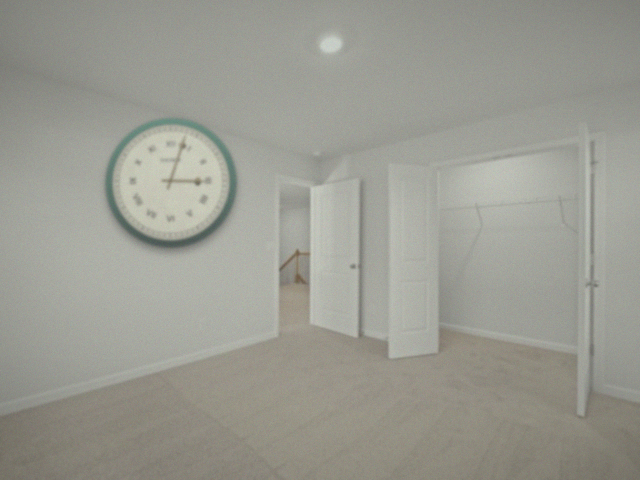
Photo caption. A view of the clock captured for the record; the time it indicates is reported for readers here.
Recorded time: 3:03
